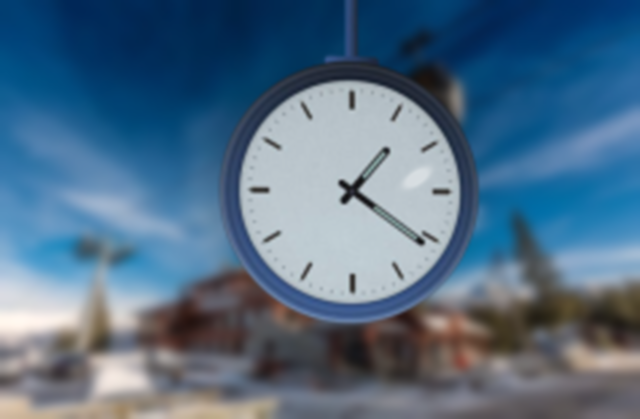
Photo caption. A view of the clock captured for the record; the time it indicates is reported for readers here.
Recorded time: 1:21
